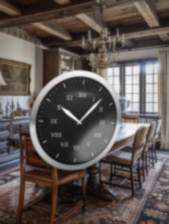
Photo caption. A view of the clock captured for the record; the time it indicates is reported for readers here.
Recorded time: 10:07
